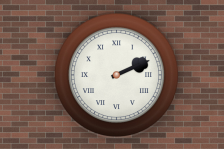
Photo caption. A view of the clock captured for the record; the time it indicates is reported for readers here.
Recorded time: 2:11
